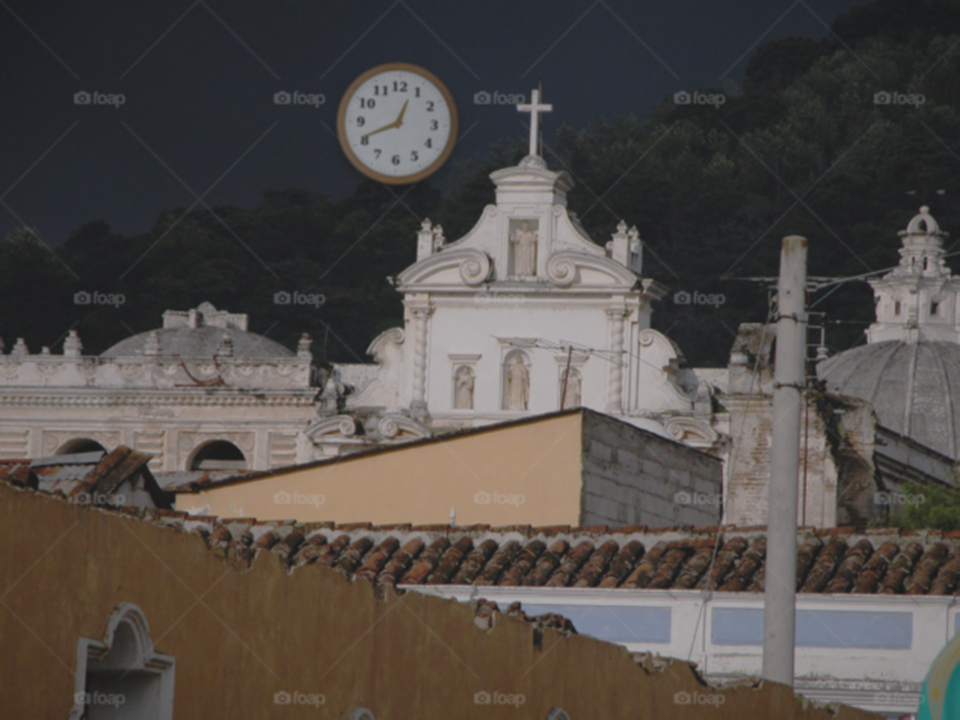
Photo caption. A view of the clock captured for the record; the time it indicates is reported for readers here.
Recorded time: 12:41
